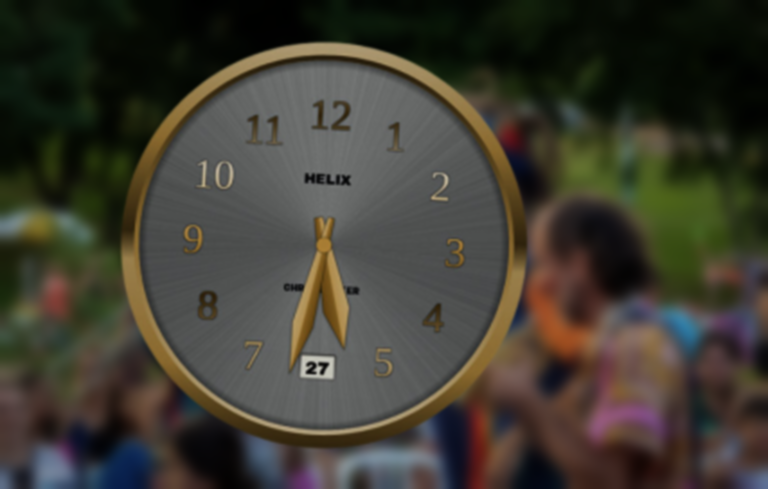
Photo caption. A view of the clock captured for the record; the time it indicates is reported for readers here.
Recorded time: 5:32
